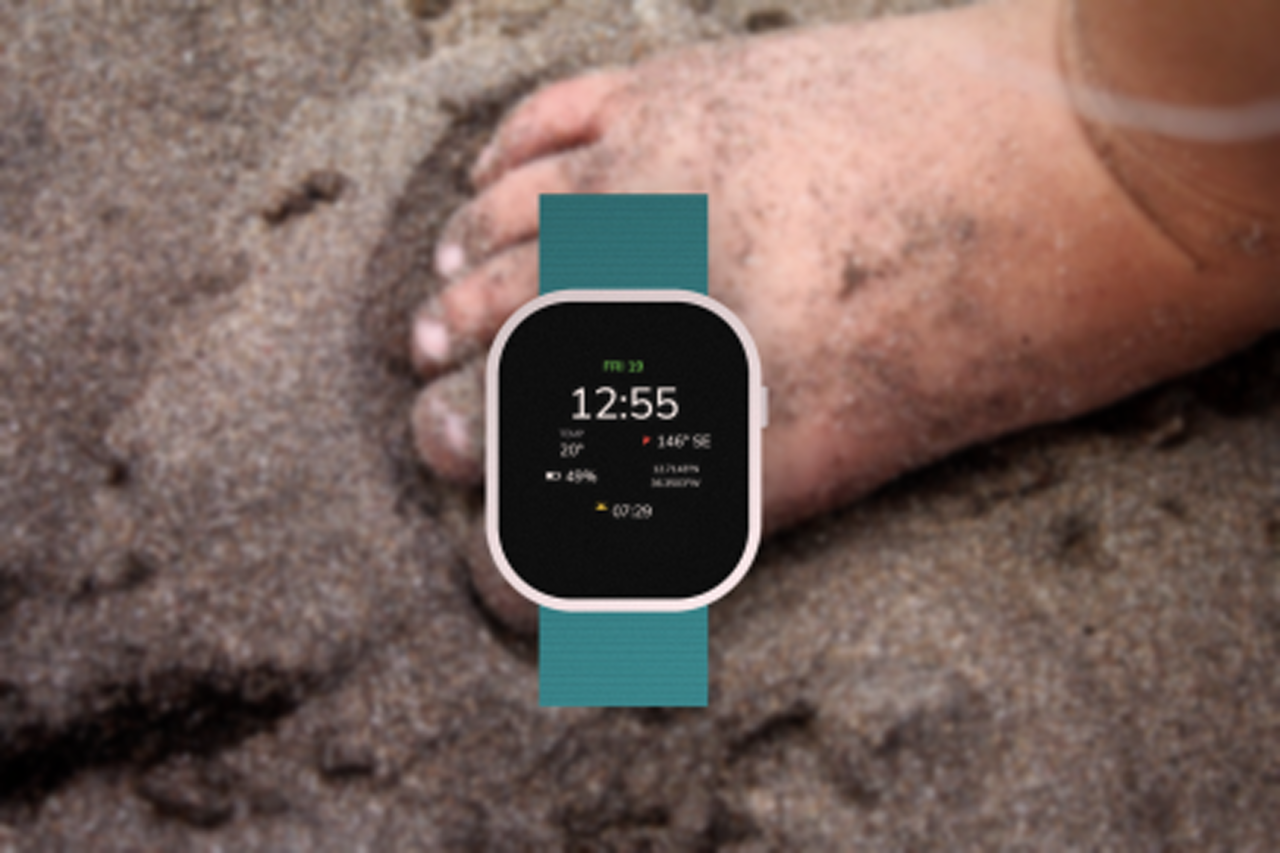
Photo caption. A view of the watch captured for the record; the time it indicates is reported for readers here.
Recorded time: 12:55
